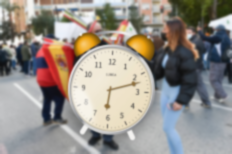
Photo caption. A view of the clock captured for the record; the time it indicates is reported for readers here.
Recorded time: 6:12
